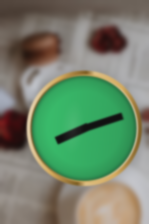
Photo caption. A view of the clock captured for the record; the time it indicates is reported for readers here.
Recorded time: 8:12
